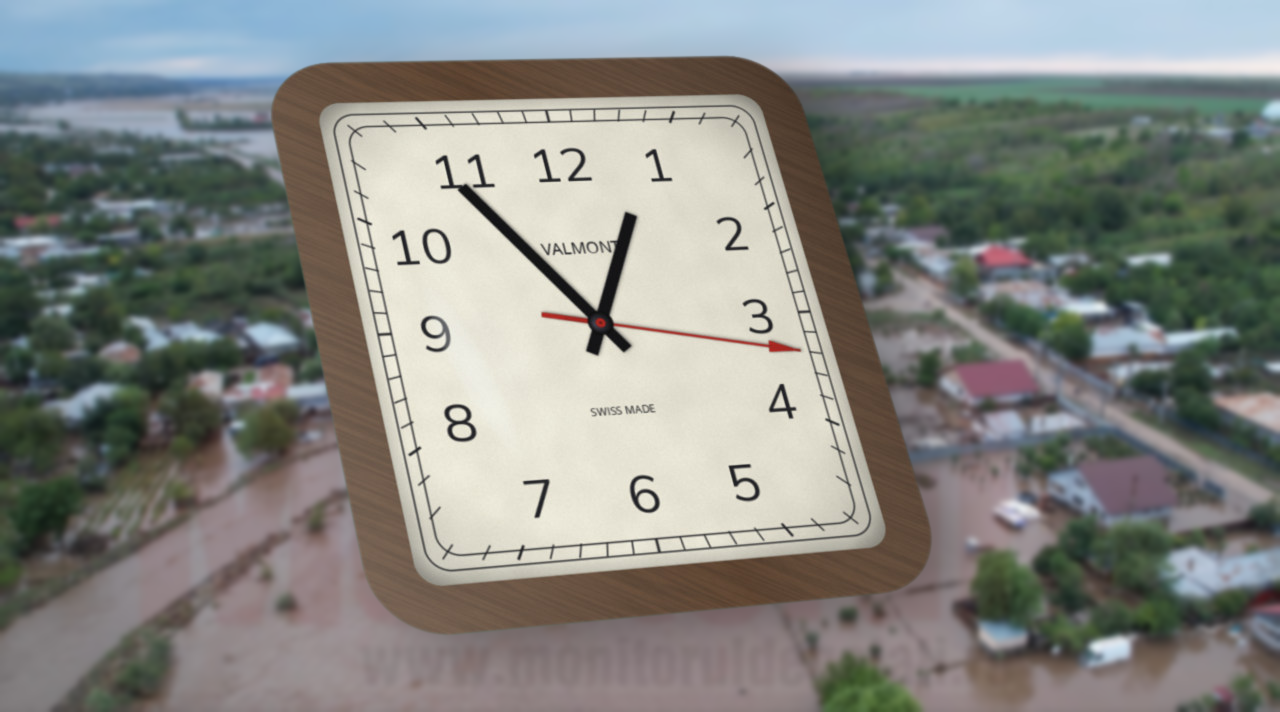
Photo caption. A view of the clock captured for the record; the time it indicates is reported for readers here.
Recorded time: 12:54:17
